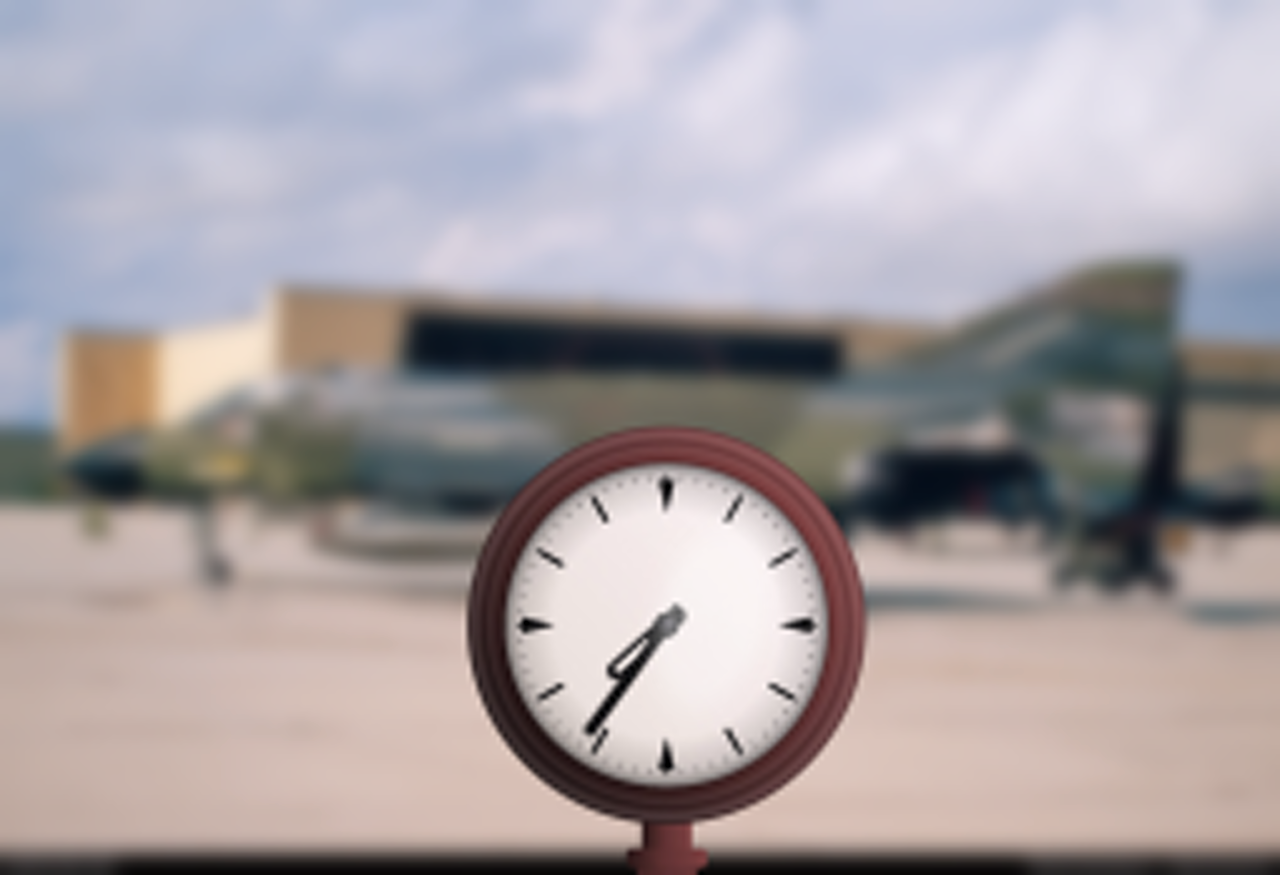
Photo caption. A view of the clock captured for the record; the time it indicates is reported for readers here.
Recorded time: 7:36
